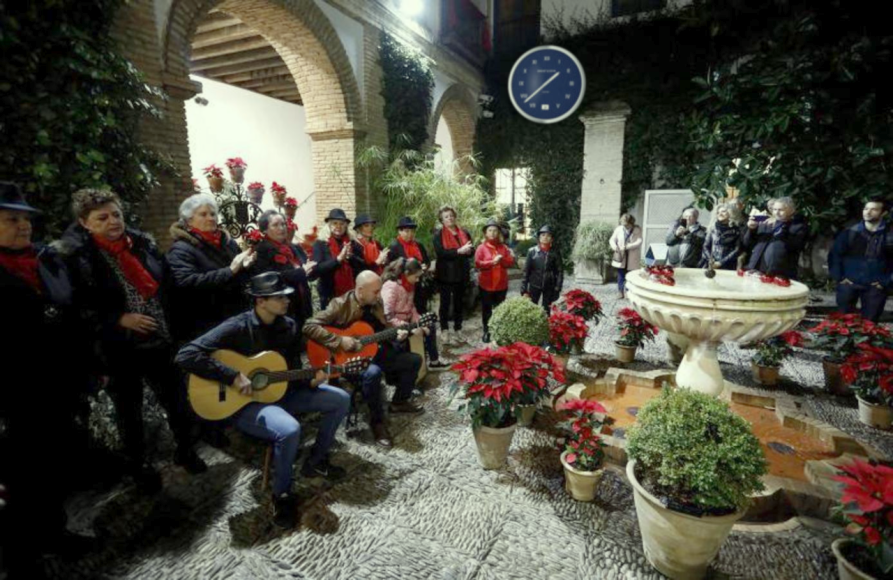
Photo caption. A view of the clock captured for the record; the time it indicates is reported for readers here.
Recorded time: 1:38
